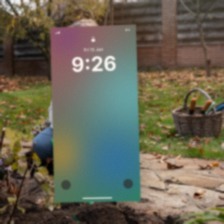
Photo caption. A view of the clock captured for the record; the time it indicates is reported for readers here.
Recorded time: 9:26
